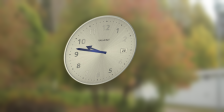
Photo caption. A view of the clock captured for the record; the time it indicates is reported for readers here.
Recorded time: 9:47
